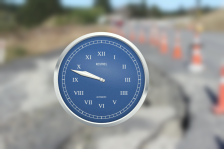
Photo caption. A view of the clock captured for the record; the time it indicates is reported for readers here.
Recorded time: 9:48
